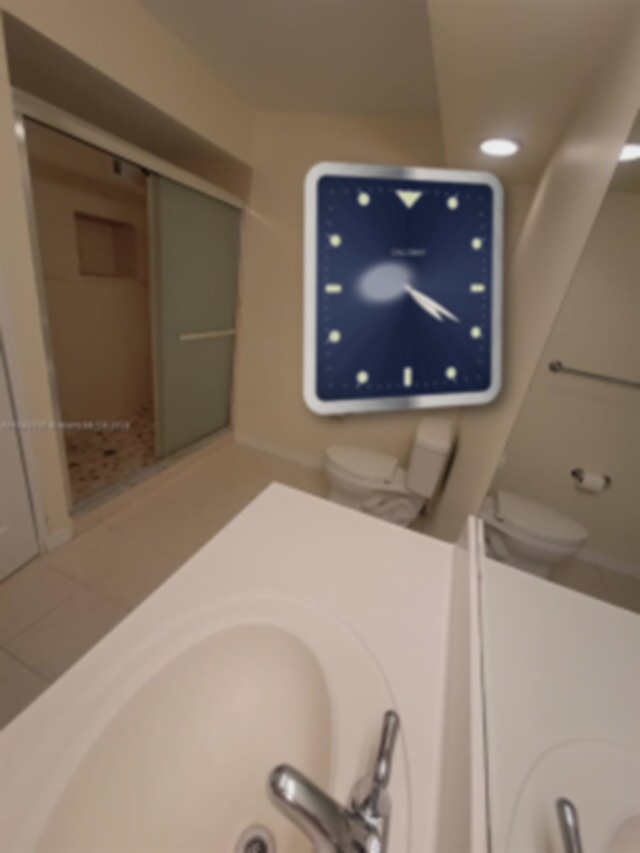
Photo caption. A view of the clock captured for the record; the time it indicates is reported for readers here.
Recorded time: 4:20
